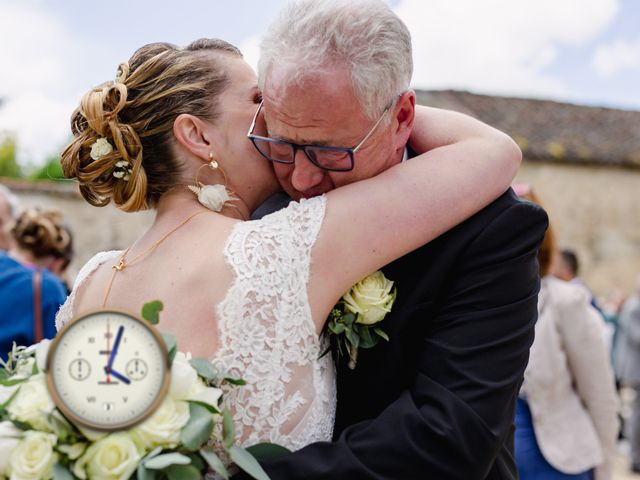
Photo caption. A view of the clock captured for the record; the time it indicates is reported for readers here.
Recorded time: 4:03
